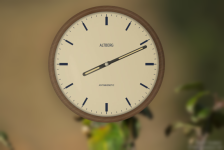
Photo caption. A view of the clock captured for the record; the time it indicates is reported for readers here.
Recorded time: 8:11
